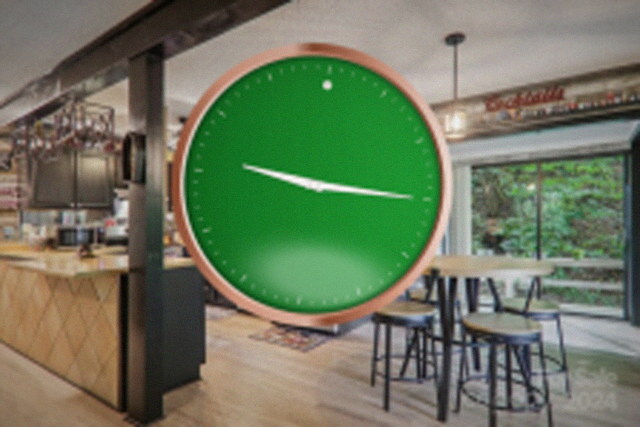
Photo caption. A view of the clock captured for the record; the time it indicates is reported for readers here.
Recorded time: 9:15
